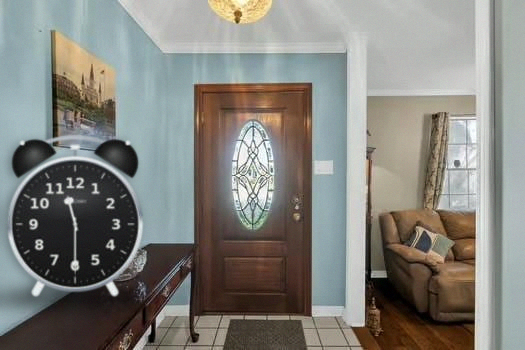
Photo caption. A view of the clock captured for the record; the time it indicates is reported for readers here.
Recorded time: 11:30
